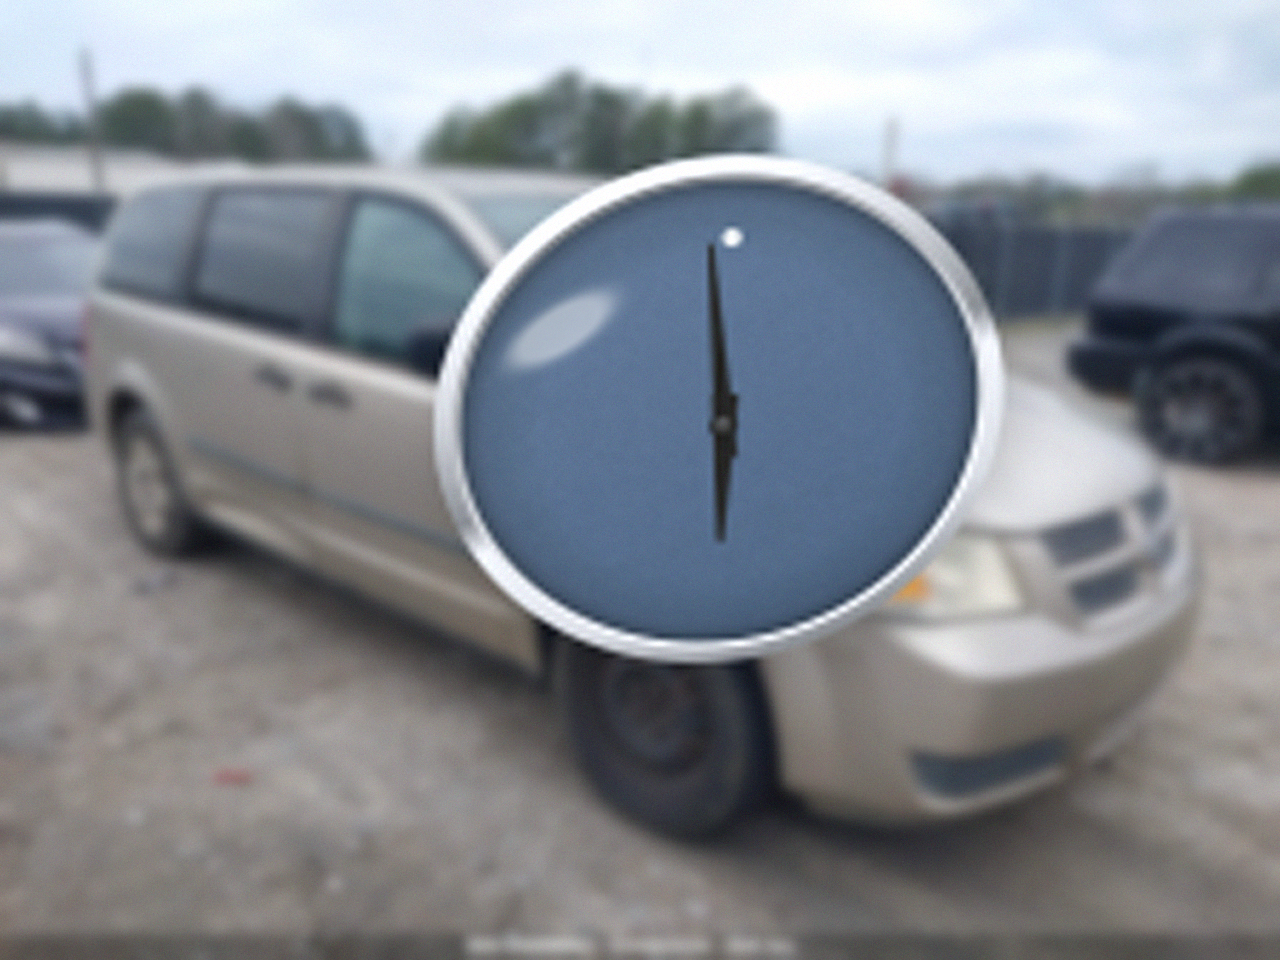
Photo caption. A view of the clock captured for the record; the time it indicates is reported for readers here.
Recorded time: 5:59
